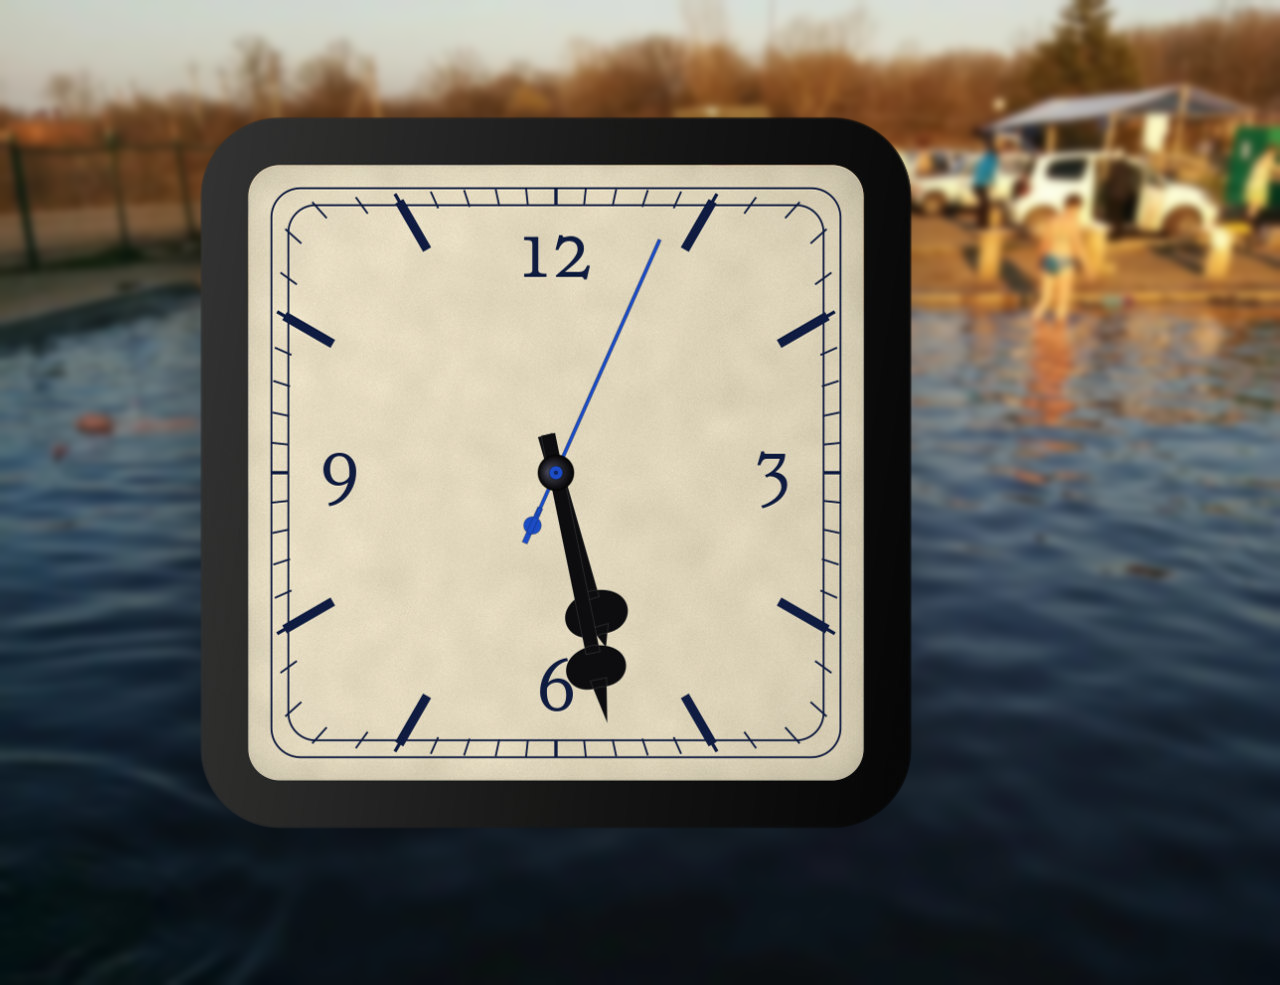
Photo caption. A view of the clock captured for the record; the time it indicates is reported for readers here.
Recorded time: 5:28:04
